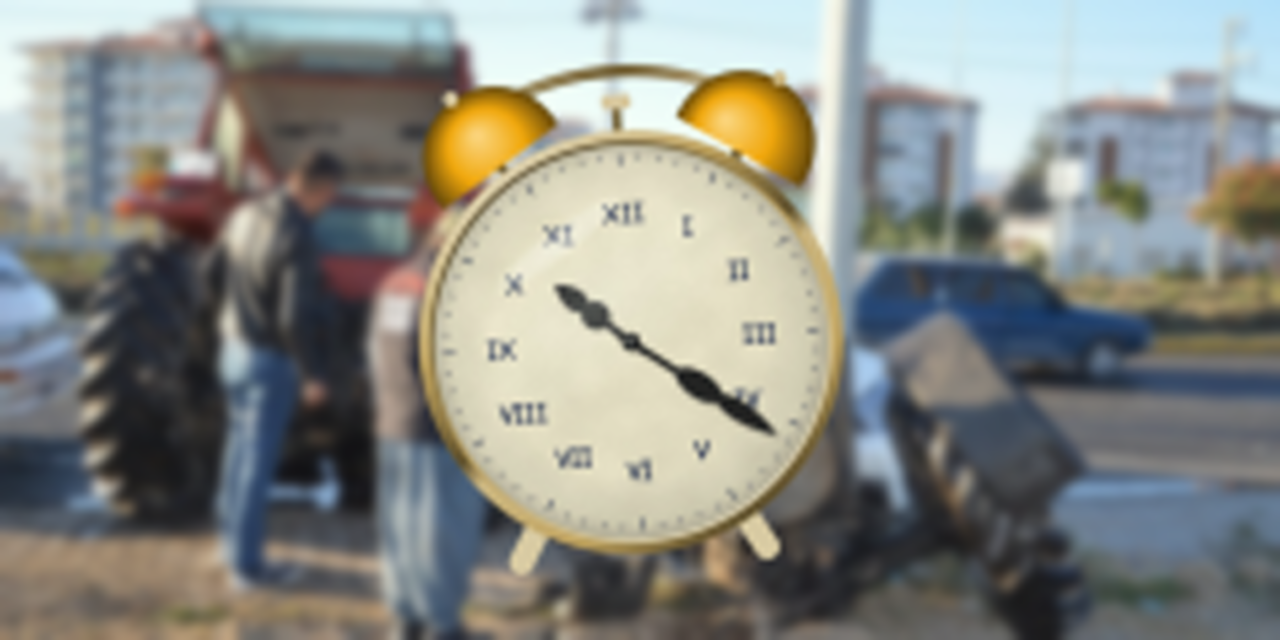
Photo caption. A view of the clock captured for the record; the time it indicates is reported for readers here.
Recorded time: 10:21
